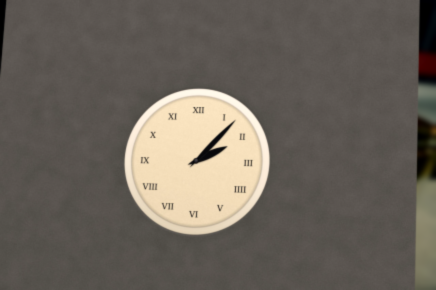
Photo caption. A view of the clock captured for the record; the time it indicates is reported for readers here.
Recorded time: 2:07
